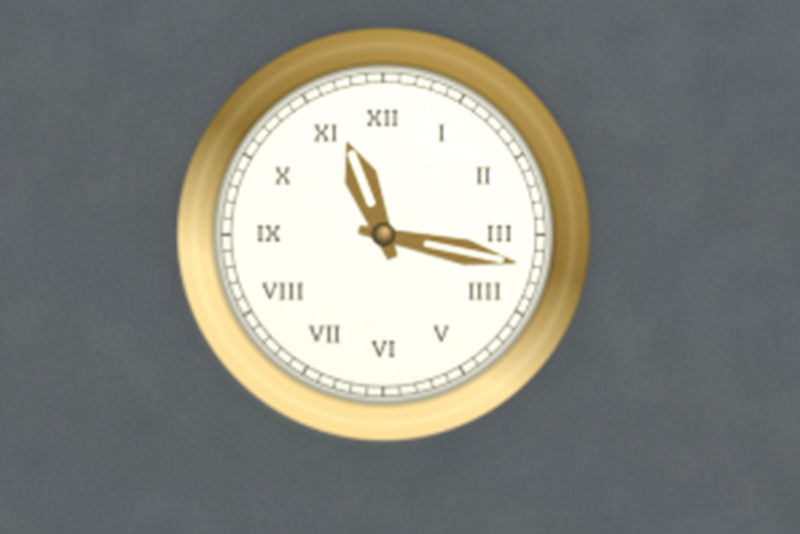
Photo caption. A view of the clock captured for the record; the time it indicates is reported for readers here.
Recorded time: 11:17
